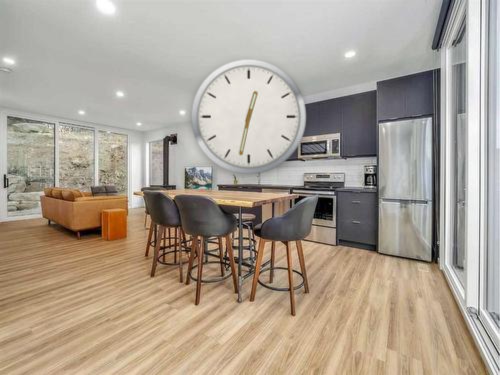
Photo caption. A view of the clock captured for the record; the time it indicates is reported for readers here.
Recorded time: 12:32
